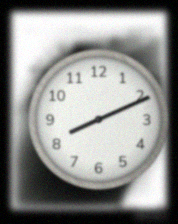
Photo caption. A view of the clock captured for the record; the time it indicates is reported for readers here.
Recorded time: 8:11
